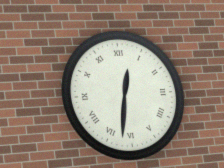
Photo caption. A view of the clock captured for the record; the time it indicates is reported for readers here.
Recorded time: 12:32
